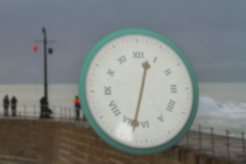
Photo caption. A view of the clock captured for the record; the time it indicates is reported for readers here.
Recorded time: 12:33
